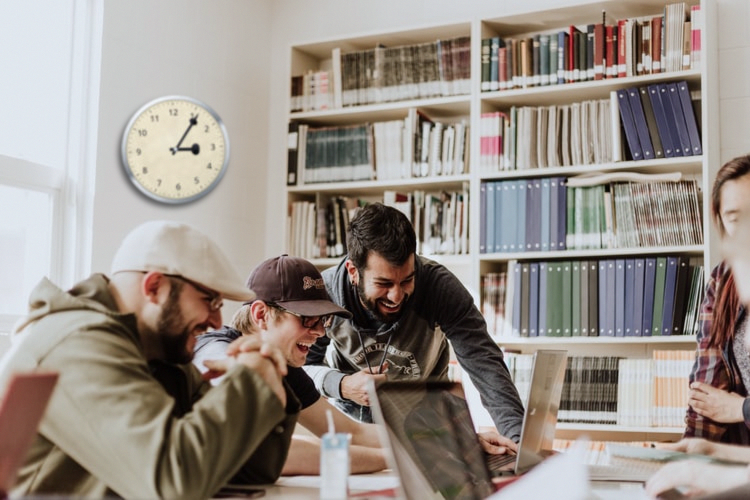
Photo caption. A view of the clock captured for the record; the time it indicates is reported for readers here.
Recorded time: 3:06
